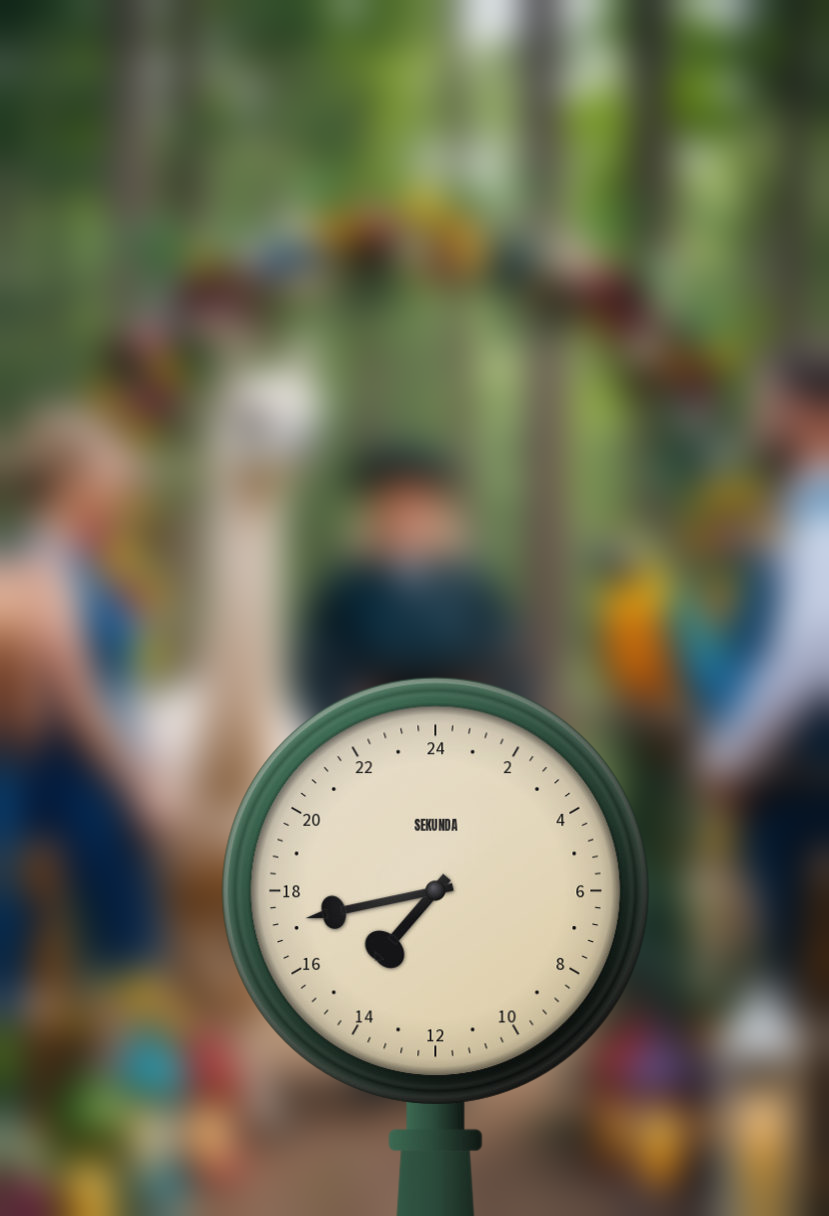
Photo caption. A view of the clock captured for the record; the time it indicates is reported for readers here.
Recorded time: 14:43
